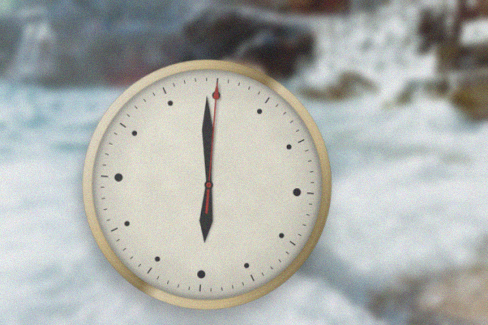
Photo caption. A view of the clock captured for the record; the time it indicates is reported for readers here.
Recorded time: 5:59:00
